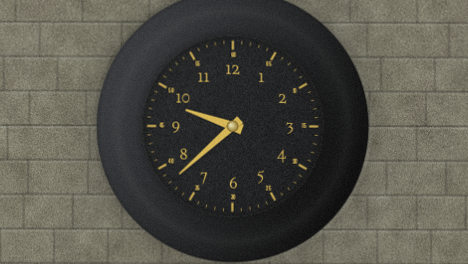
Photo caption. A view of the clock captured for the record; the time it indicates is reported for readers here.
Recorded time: 9:38
